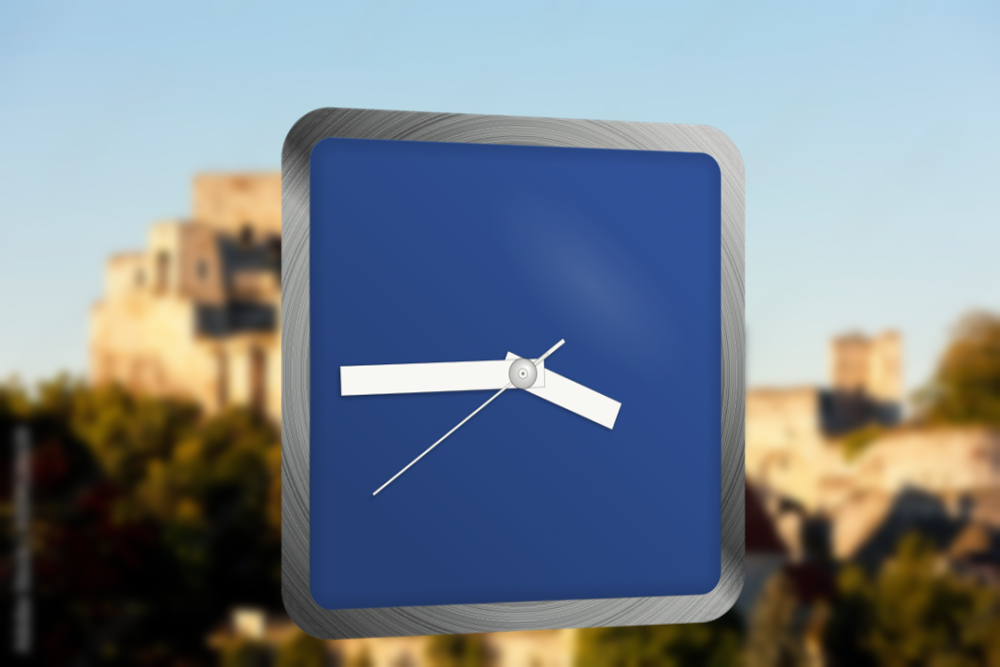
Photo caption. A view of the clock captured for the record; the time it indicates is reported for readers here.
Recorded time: 3:44:39
